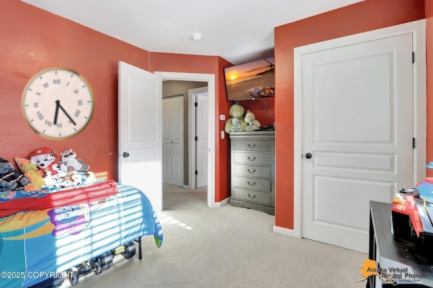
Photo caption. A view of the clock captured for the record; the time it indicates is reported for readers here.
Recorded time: 6:24
